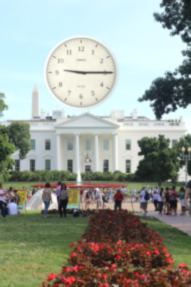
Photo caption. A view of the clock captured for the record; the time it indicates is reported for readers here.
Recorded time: 9:15
